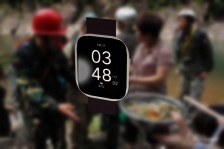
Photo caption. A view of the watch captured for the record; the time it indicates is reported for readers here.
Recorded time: 3:48
